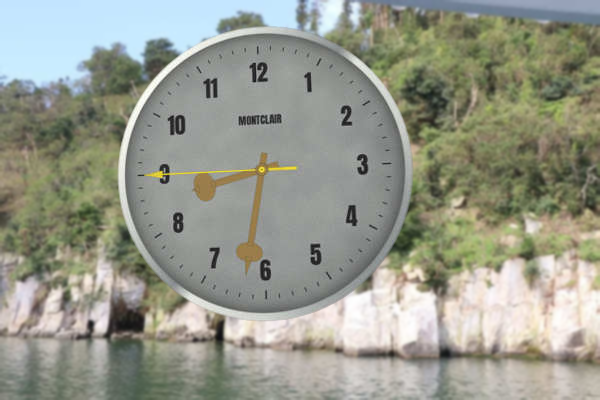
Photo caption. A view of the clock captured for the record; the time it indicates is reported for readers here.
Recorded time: 8:31:45
